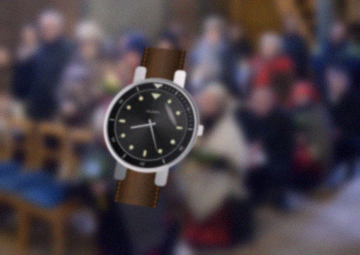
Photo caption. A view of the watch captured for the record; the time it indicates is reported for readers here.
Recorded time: 8:26
